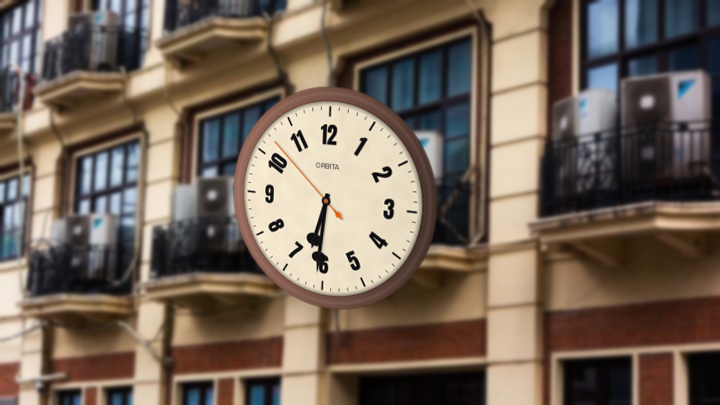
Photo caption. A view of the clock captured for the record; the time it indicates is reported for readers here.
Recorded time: 6:30:52
